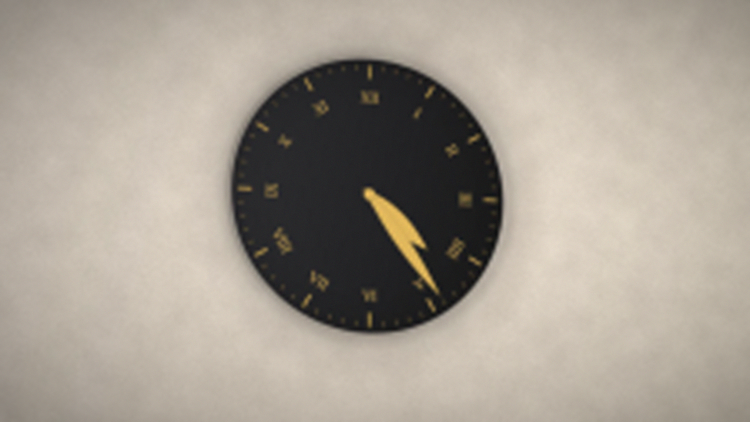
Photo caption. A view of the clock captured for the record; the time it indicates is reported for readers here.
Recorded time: 4:24
